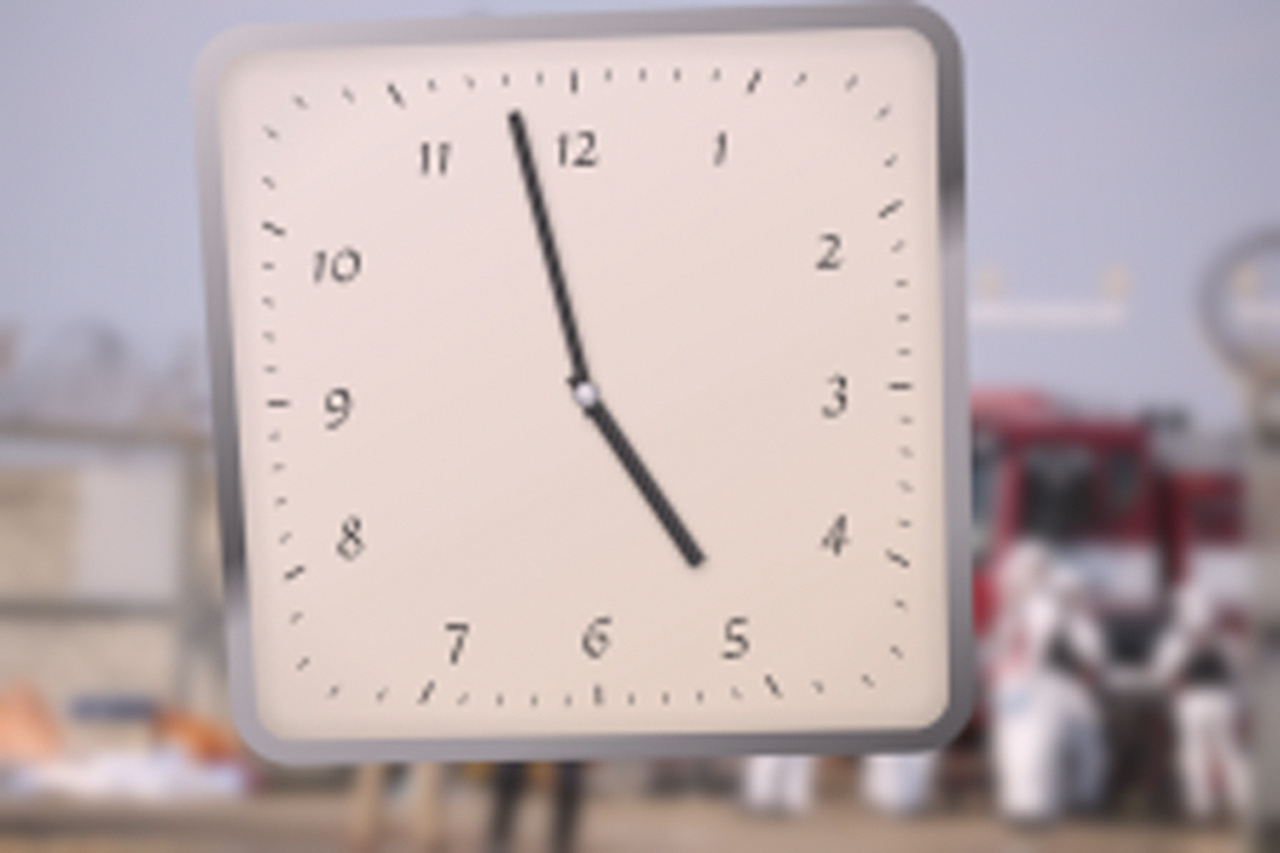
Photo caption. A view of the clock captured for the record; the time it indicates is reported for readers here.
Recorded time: 4:58
